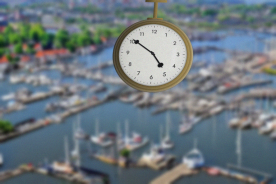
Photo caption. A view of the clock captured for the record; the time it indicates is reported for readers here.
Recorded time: 4:51
